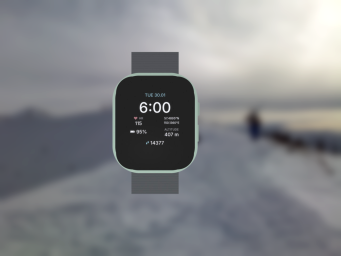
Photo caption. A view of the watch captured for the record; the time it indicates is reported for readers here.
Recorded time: 6:00
